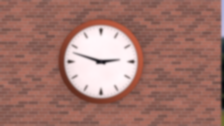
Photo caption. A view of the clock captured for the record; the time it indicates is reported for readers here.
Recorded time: 2:48
